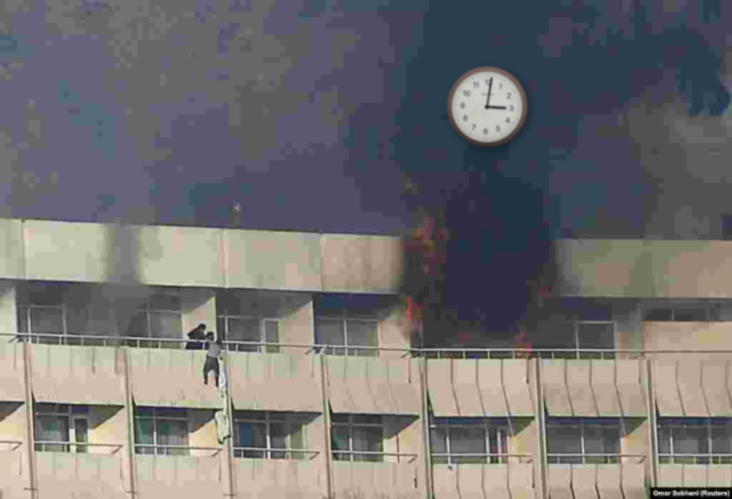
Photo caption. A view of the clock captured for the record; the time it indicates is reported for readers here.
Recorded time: 3:01
